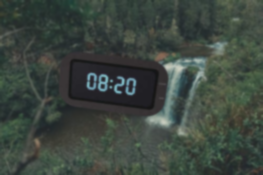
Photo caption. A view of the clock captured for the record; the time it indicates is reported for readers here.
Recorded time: 8:20
